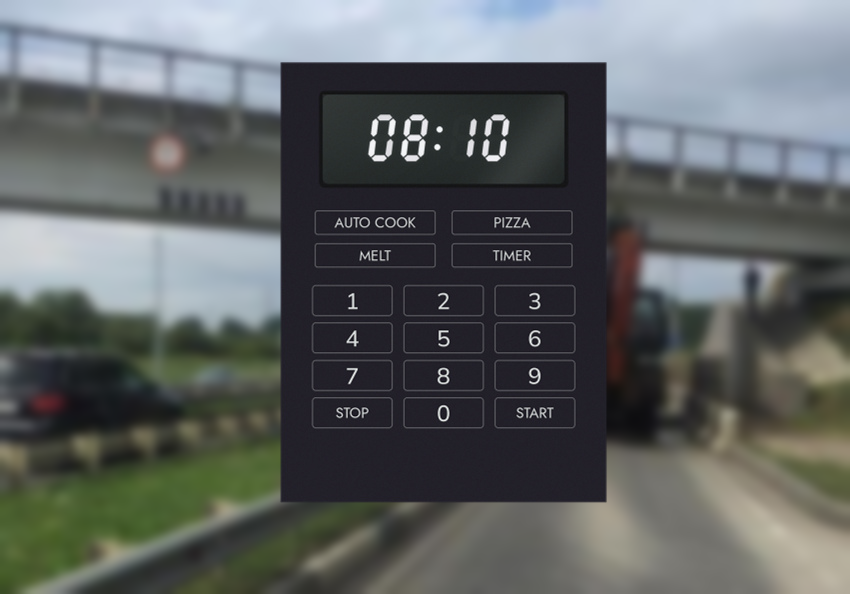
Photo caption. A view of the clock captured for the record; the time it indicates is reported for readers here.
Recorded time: 8:10
